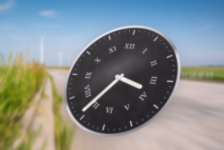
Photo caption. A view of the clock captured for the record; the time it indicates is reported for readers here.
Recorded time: 3:36
